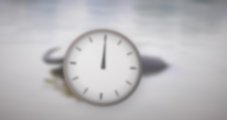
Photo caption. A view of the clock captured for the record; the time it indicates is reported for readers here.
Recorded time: 12:00
